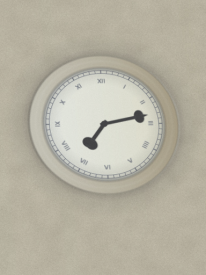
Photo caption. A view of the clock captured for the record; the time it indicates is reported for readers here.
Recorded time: 7:13
